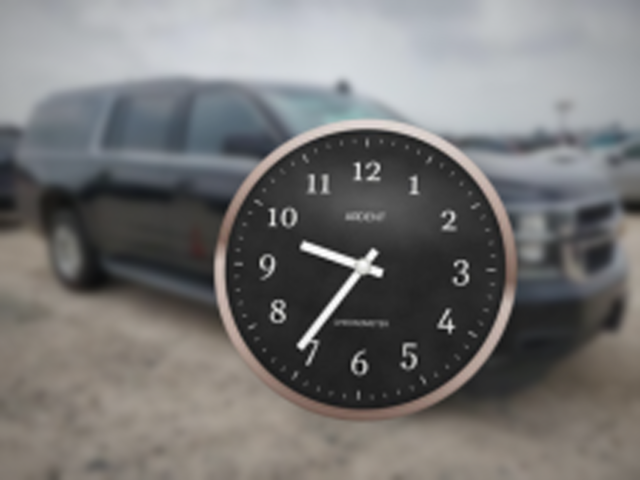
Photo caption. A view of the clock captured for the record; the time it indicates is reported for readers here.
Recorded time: 9:36
